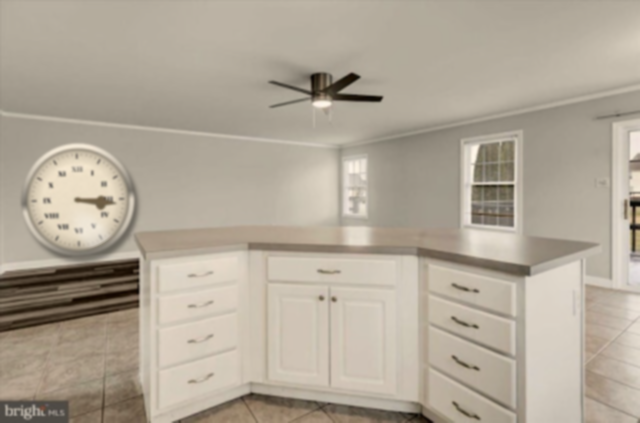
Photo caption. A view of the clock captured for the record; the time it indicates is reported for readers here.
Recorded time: 3:16
